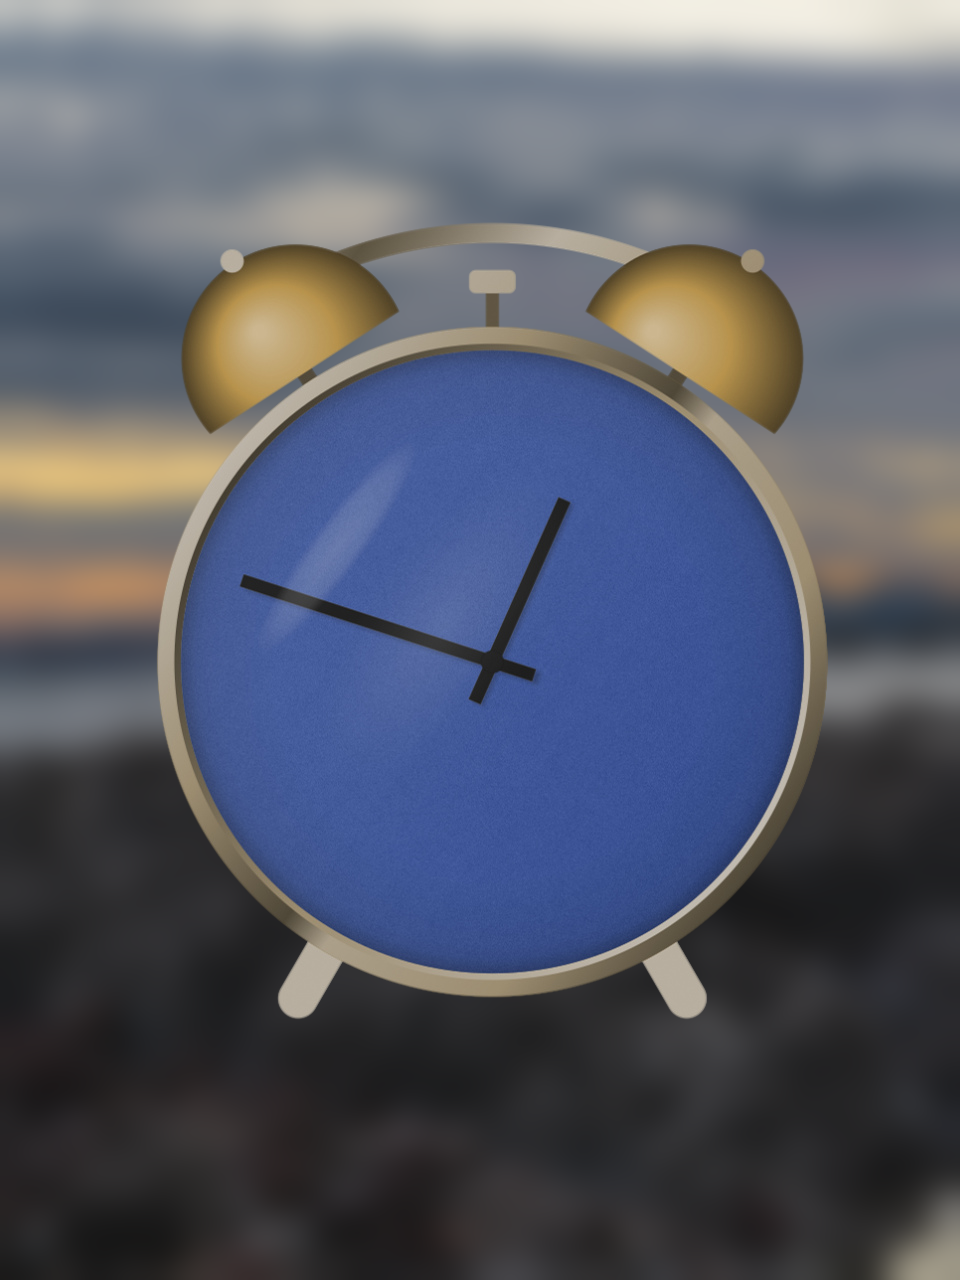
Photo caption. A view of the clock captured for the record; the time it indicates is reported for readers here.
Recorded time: 12:48
